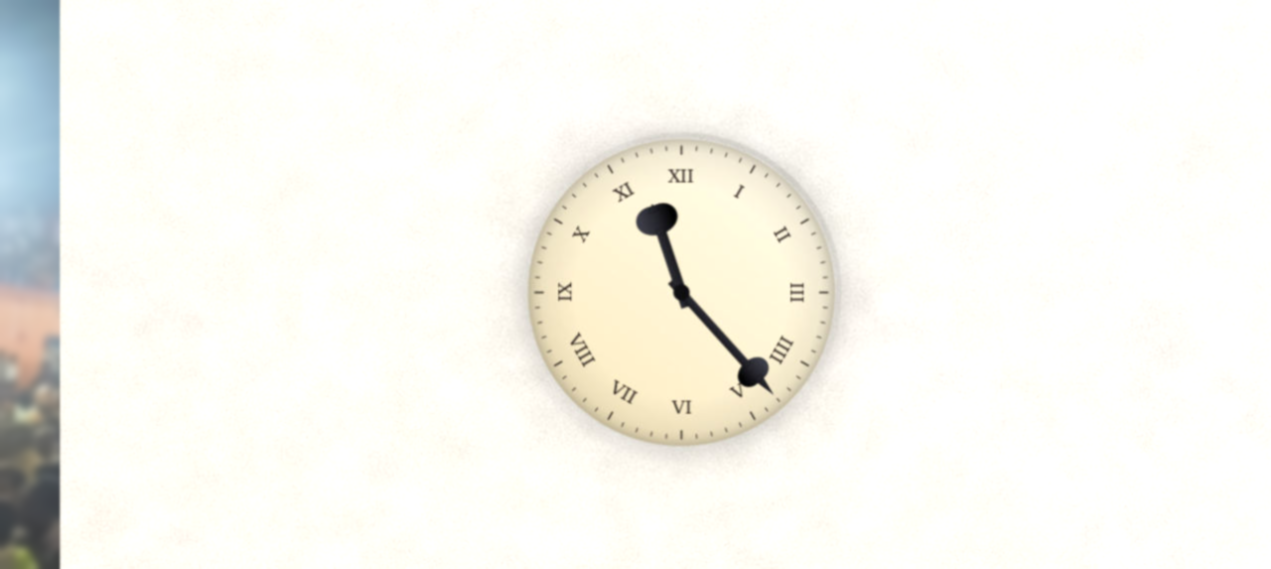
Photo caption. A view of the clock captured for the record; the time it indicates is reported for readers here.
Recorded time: 11:23
